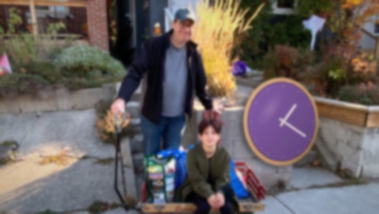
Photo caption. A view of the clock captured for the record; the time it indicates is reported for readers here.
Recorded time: 1:20
